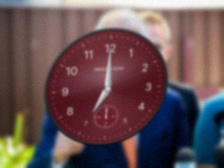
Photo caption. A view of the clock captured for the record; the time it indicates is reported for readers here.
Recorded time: 7:00
